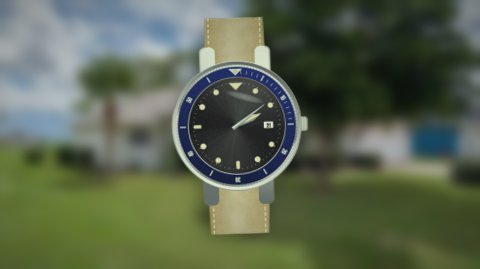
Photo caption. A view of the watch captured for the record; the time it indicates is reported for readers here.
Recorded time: 2:09
